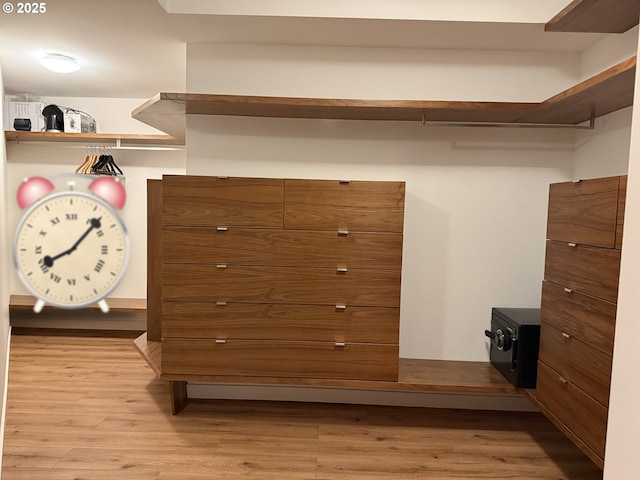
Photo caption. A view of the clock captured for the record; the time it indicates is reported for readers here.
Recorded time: 8:07
